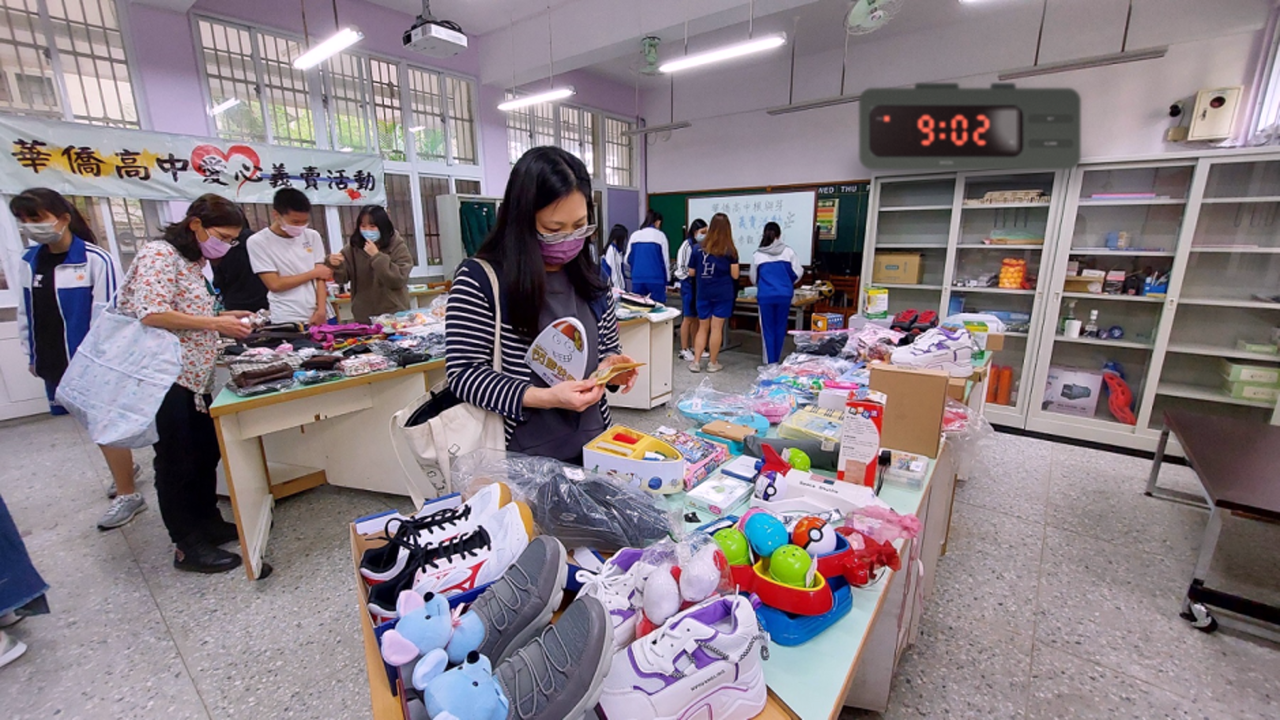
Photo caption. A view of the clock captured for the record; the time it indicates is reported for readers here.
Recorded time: 9:02
